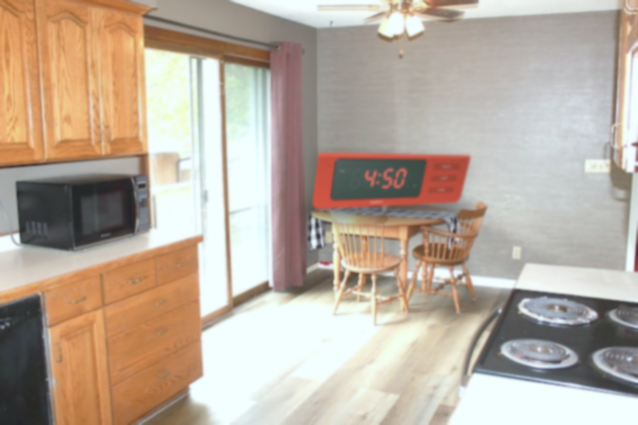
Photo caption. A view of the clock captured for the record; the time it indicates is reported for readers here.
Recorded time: 4:50
